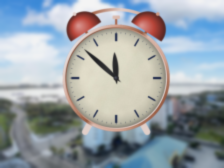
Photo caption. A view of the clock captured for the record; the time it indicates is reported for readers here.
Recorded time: 11:52
